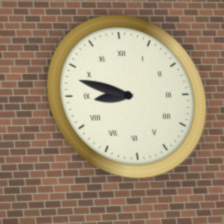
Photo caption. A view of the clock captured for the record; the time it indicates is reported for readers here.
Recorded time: 8:48
